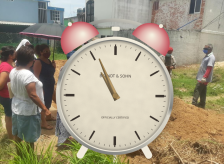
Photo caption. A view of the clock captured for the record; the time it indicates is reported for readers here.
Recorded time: 10:56
